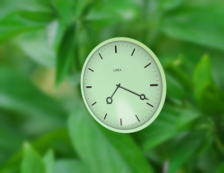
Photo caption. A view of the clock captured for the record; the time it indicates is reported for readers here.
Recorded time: 7:19
